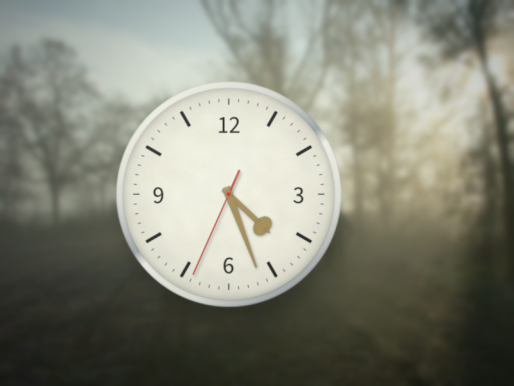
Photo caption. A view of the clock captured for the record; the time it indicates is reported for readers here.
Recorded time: 4:26:34
